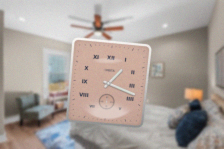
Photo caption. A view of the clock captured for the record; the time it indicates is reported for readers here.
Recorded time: 1:18
